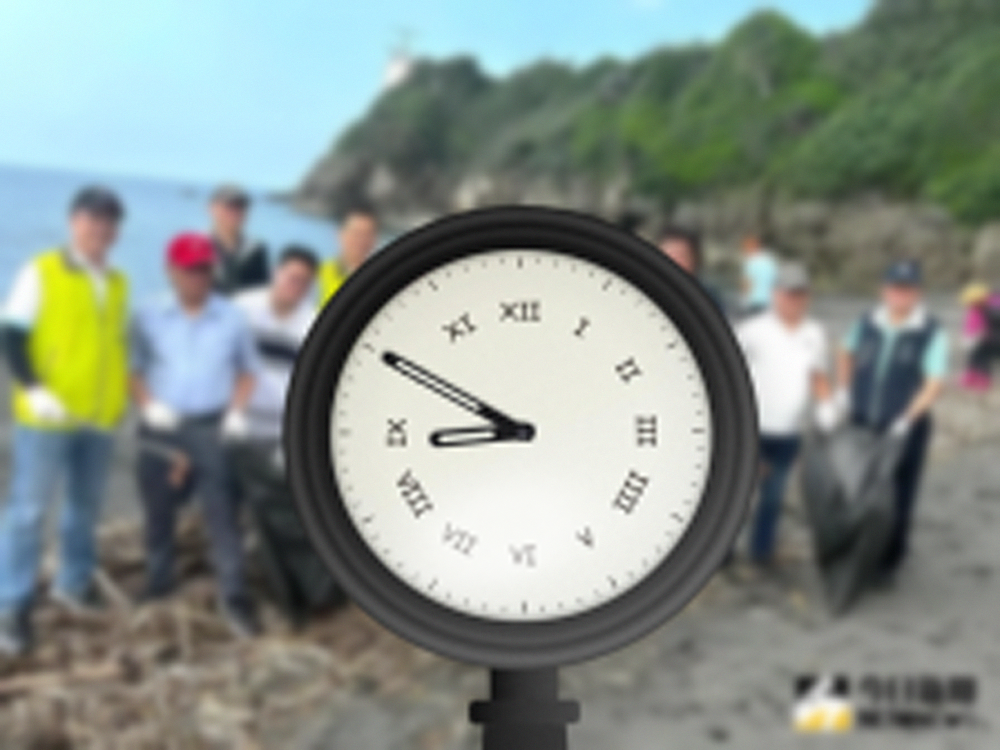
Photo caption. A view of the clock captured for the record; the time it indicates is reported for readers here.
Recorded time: 8:50
